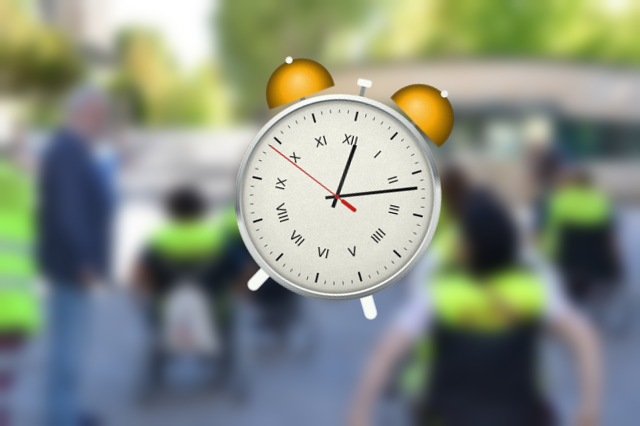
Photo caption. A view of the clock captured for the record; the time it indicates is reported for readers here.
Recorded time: 12:11:49
